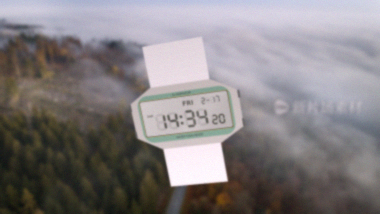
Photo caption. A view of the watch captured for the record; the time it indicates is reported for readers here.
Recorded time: 14:34
